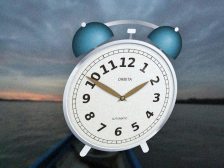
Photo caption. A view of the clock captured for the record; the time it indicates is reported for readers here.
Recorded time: 1:50
